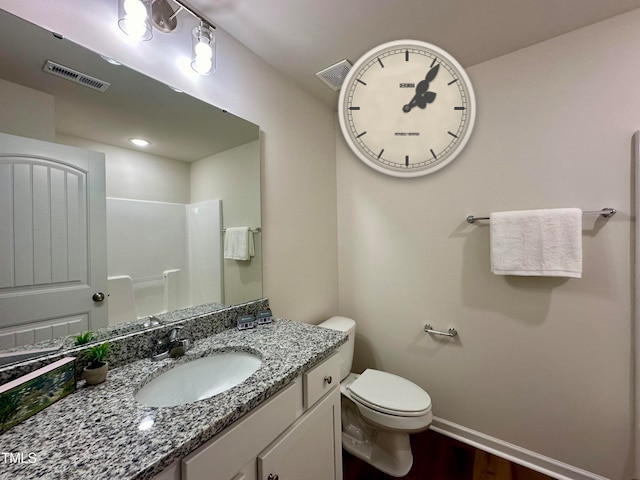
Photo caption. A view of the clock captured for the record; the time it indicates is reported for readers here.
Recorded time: 2:06
